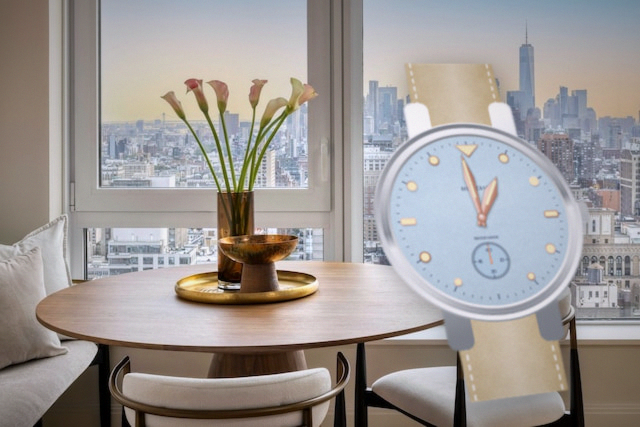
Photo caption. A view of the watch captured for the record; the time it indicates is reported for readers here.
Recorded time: 12:59
